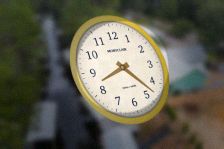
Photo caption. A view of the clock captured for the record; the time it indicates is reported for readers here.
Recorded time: 8:23
